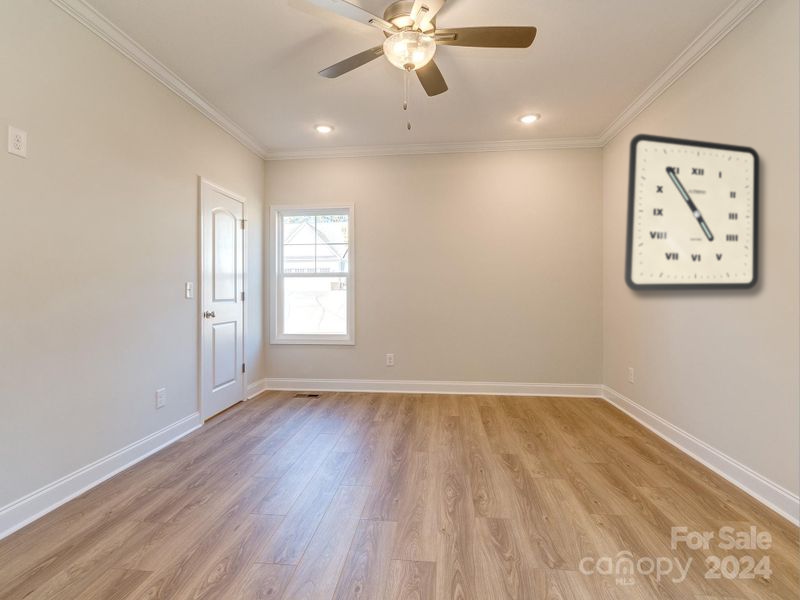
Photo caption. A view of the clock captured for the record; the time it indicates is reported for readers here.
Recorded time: 4:54
